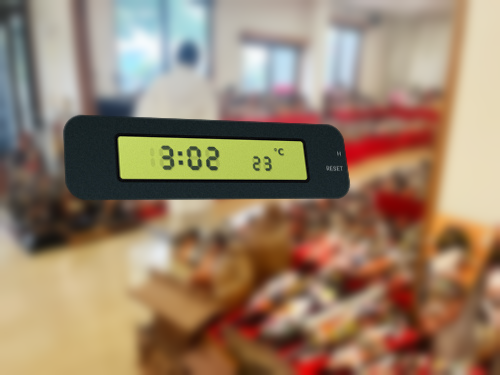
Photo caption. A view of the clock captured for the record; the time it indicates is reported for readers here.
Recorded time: 3:02
